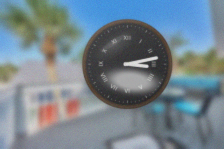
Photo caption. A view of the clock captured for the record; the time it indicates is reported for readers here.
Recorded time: 3:13
